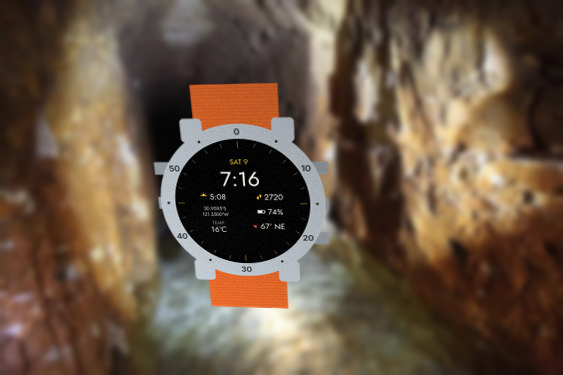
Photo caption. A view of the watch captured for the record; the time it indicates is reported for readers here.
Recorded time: 7:16
